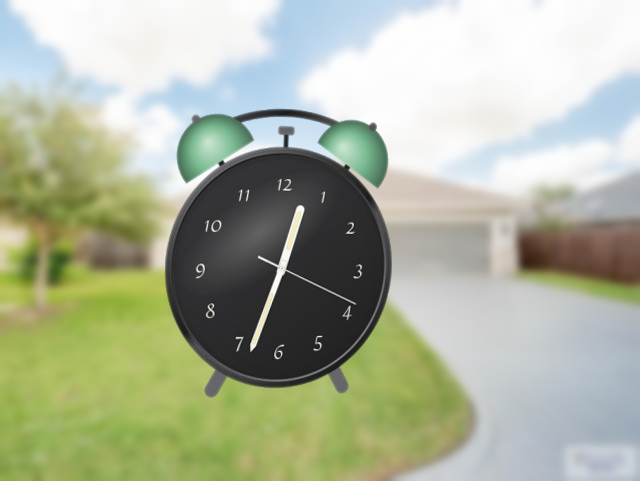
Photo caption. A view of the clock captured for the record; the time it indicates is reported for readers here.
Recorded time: 12:33:19
